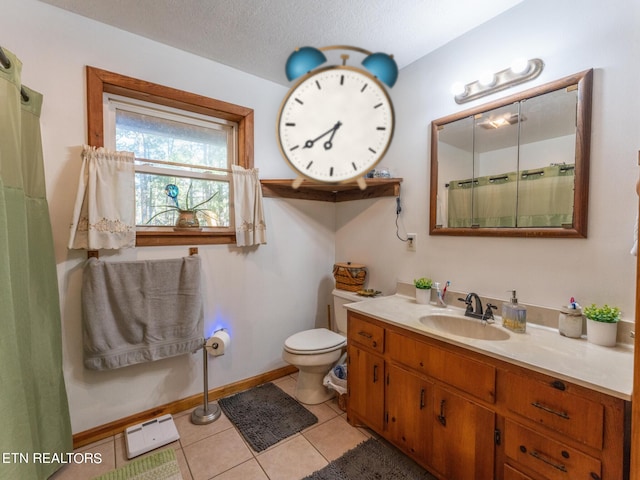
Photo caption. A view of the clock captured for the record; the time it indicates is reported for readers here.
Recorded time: 6:39
